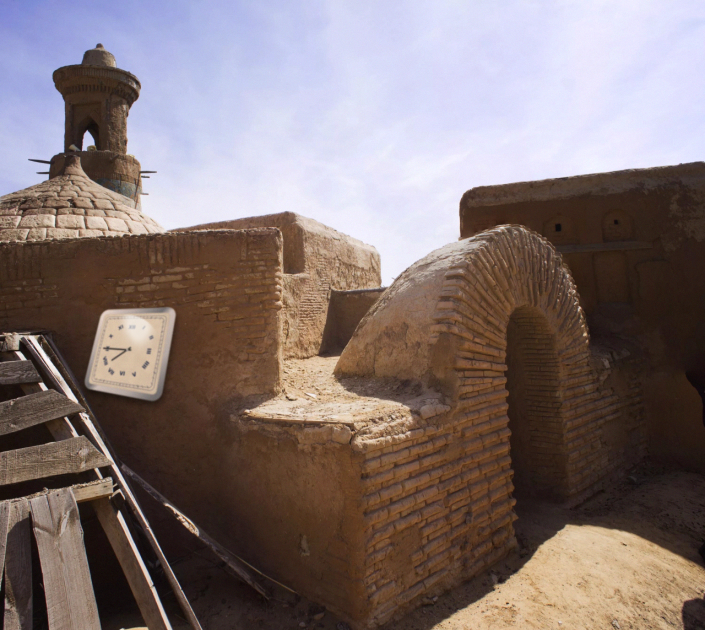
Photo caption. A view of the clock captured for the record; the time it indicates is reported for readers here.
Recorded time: 7:45
